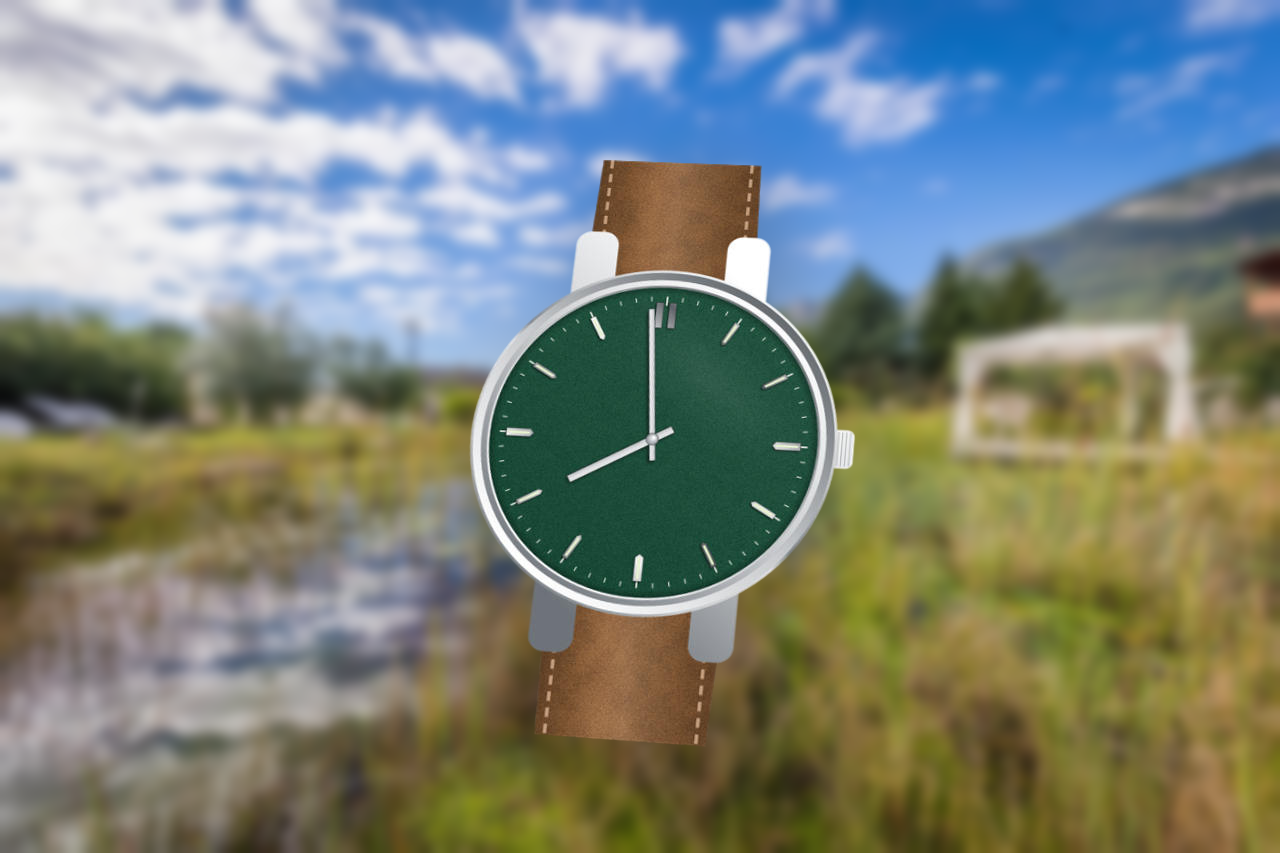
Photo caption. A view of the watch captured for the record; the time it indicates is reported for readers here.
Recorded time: 7:59
